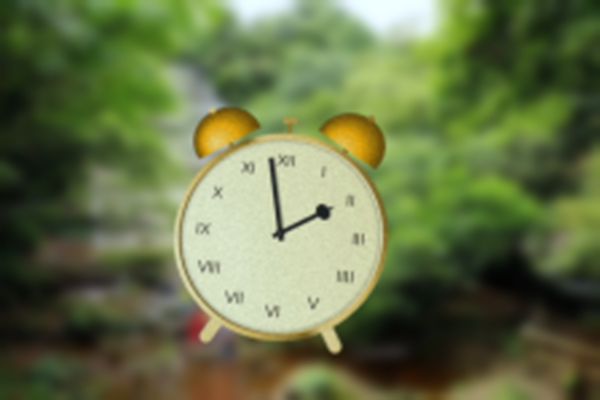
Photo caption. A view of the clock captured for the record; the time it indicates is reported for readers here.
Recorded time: 1:58
